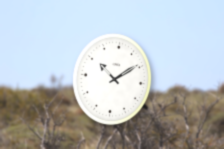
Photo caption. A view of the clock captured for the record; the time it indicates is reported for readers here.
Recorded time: 10:09
